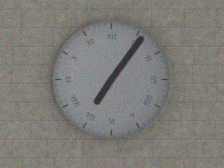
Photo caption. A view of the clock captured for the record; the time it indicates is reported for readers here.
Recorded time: 7:06
